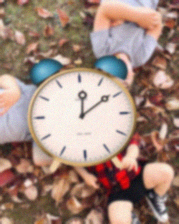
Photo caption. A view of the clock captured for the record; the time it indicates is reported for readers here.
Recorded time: 12:09
